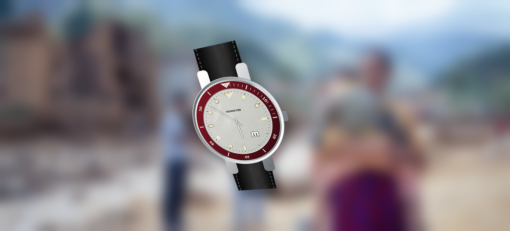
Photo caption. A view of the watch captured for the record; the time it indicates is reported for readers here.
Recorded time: 5:52
